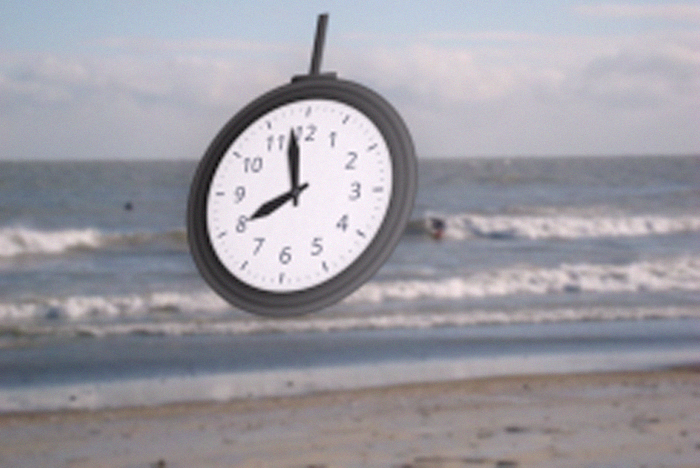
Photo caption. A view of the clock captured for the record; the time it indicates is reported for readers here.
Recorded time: 7:58
